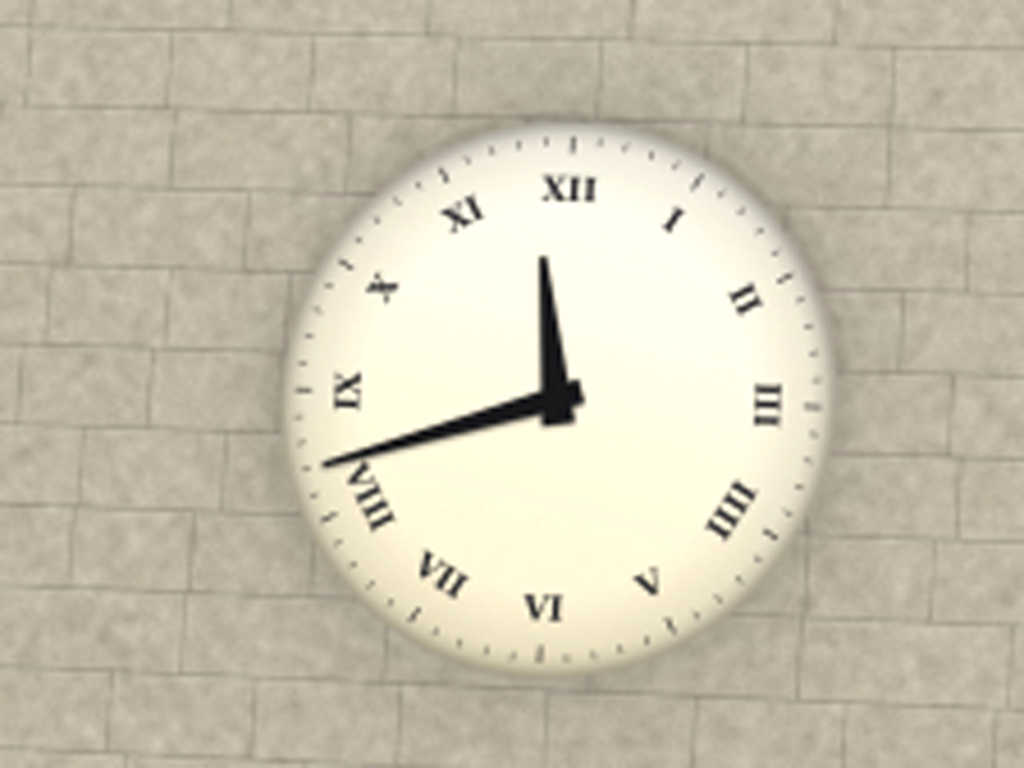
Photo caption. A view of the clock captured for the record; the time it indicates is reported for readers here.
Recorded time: 11:42
